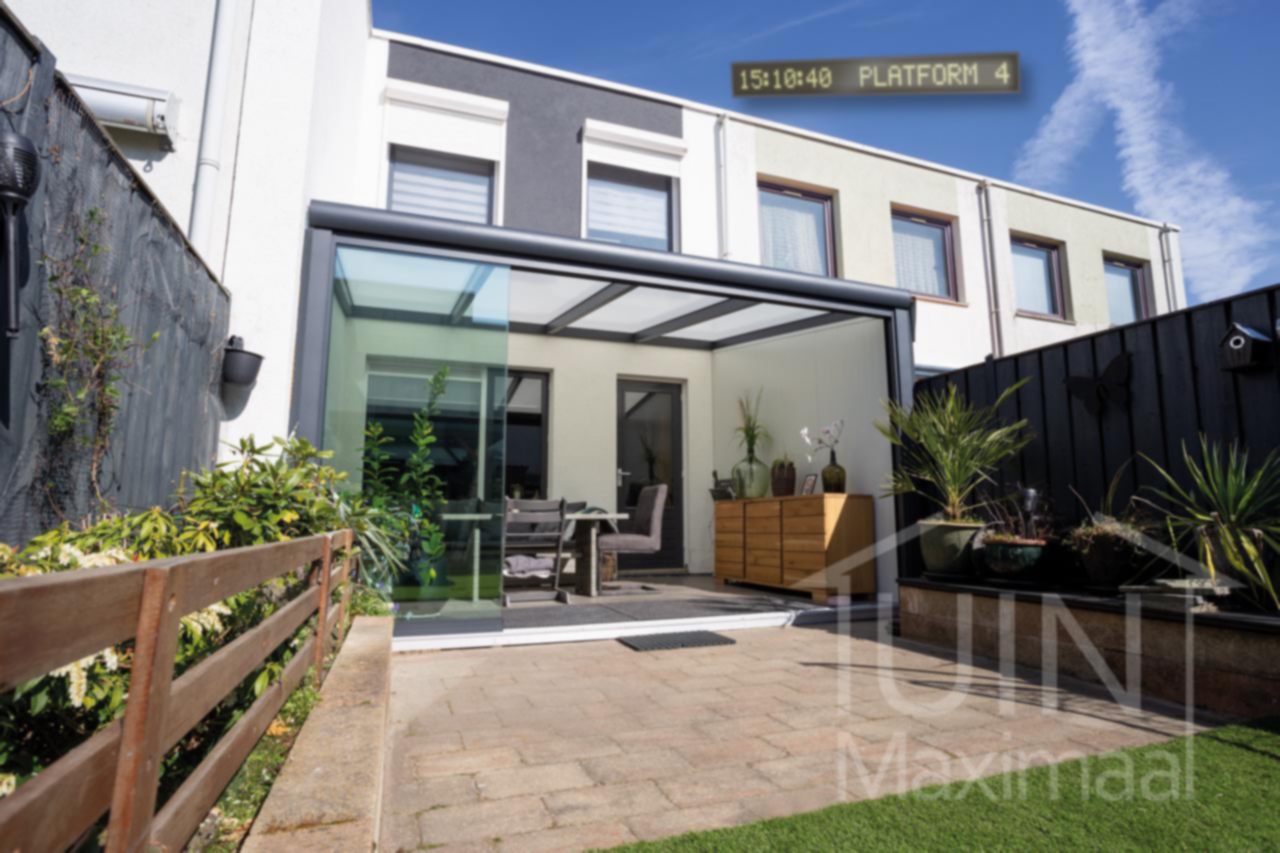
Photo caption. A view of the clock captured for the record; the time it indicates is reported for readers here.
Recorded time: 15:10:40
